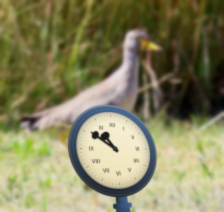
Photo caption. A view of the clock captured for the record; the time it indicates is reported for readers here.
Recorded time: 10:51
